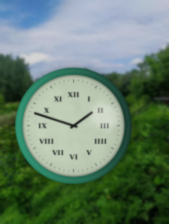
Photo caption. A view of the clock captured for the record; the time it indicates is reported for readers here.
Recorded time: 1:48
